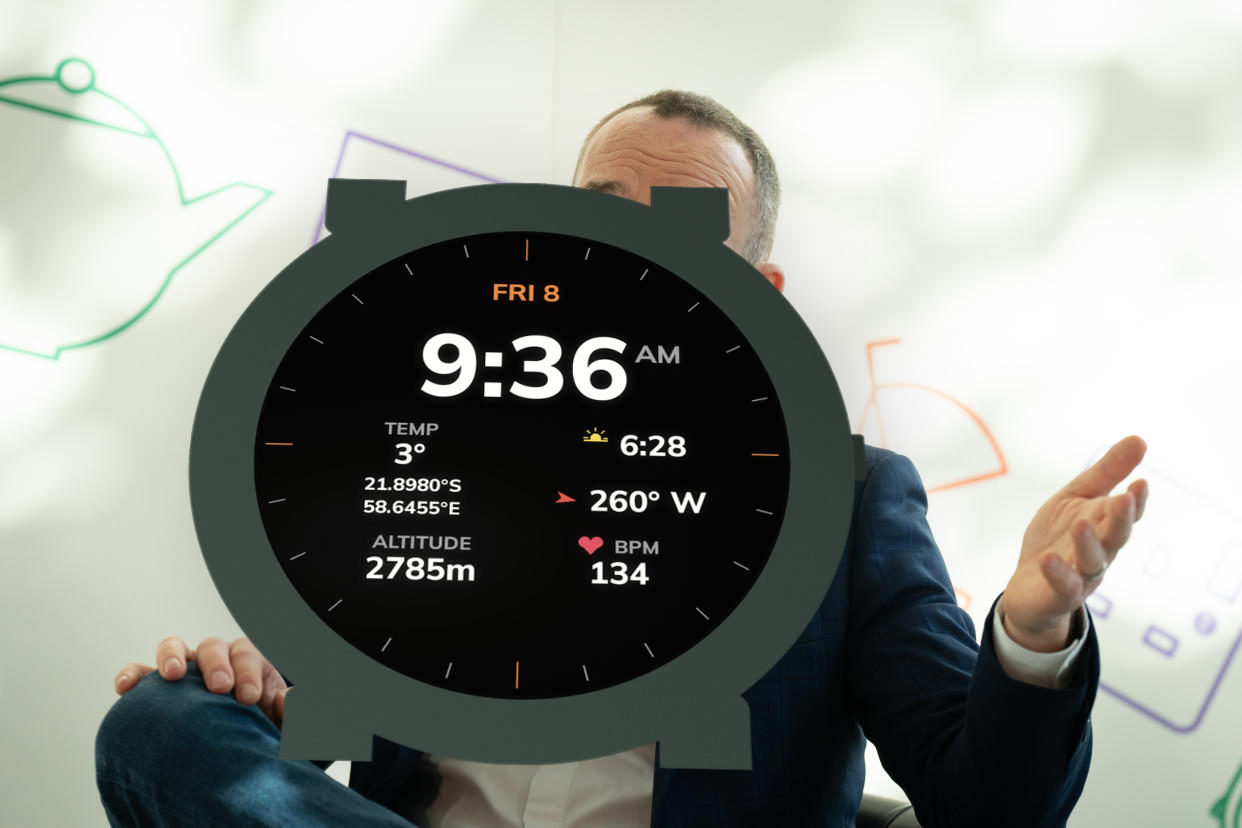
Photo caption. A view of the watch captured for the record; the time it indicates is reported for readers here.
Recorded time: 9:36
